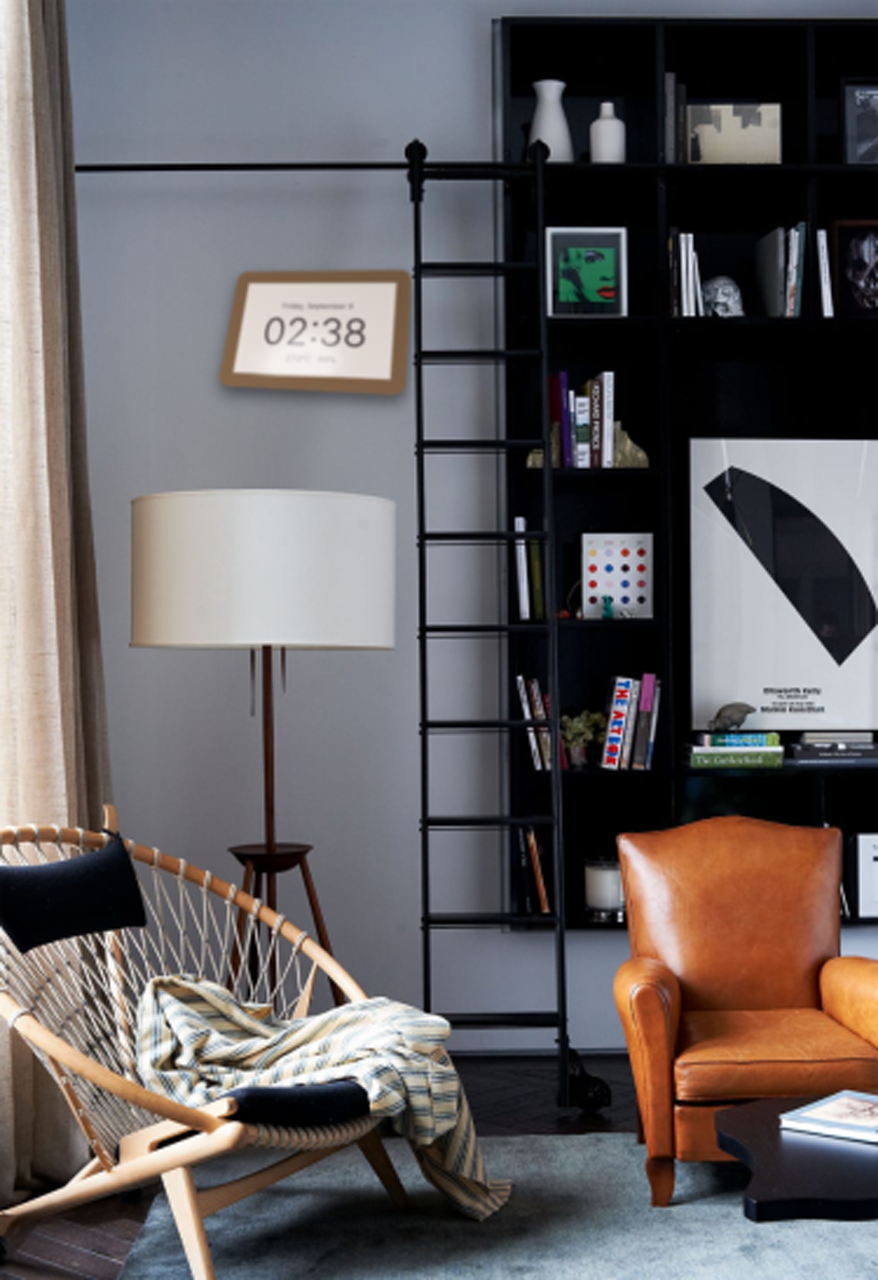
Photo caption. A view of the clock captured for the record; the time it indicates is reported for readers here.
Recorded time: 2:38
